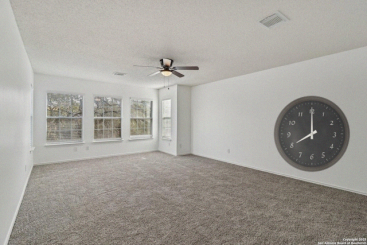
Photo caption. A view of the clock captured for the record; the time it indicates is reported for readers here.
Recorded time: 8:00
